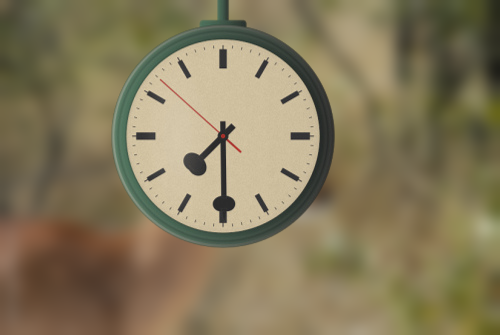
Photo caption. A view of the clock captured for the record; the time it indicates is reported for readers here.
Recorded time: 7:29:52
